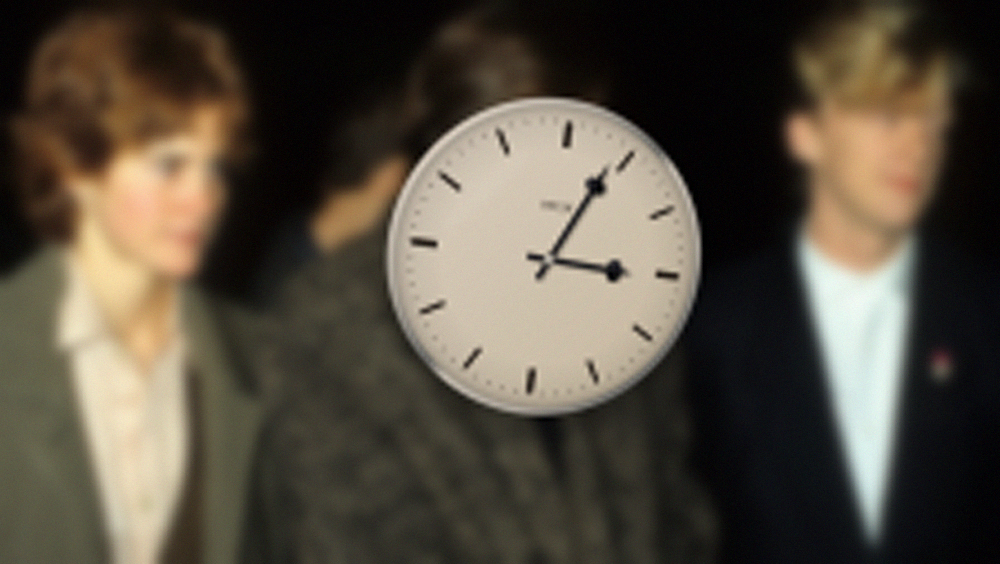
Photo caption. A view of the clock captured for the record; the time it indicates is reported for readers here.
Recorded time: 3:04
